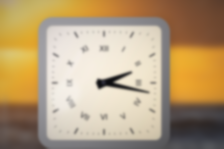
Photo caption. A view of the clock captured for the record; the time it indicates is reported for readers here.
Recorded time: 2:17
